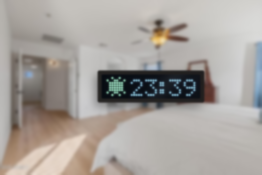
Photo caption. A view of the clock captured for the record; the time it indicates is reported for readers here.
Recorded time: 23:39
